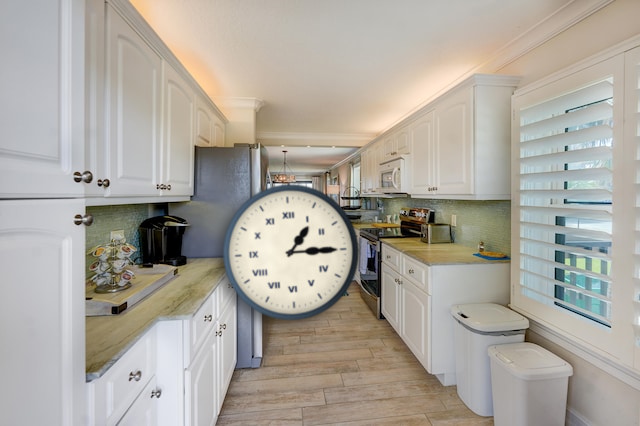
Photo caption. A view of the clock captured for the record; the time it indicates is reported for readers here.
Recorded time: 1:15
